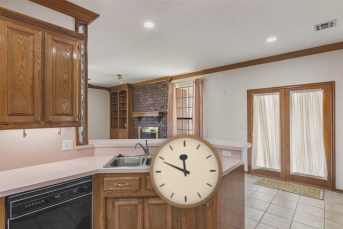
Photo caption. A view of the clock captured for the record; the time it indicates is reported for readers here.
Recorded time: 11:49
